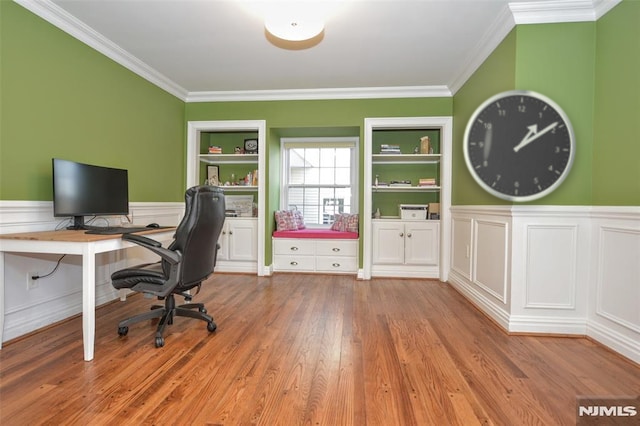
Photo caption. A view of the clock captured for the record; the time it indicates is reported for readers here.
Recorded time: 1:09
